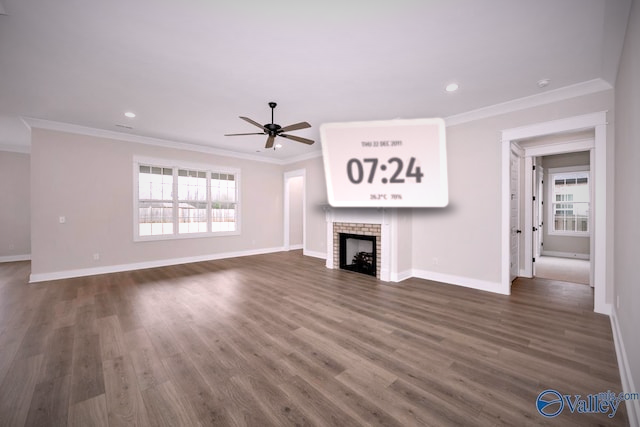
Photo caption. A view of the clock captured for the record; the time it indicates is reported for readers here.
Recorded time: 7:24
